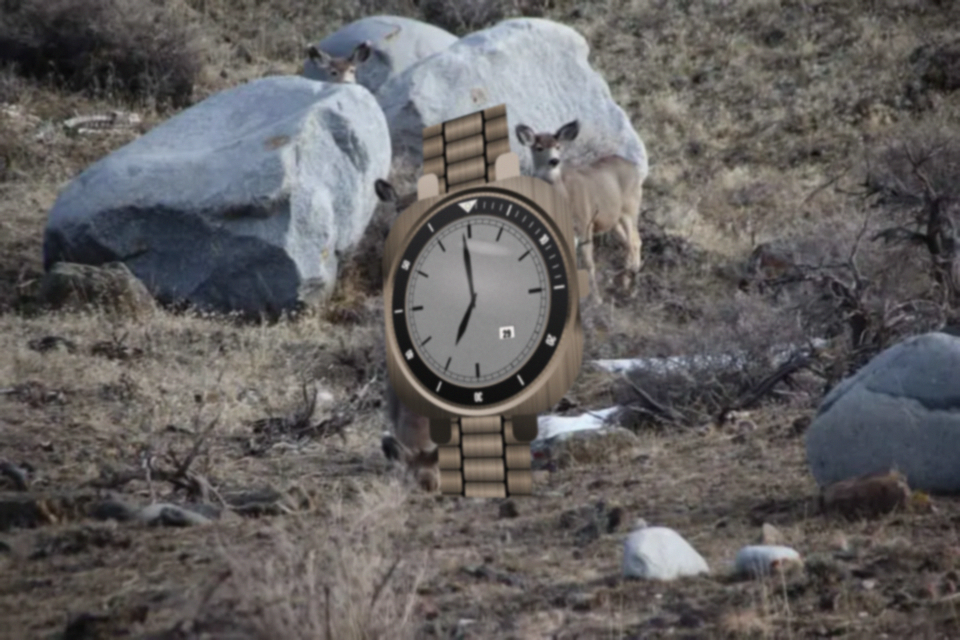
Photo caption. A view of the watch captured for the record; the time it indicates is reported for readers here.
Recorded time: 6:59
